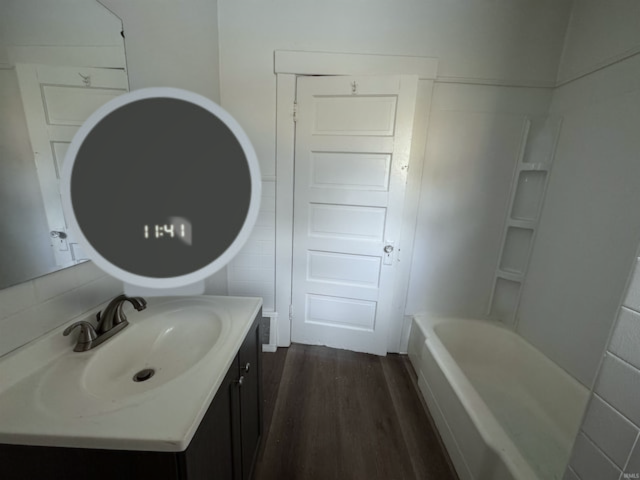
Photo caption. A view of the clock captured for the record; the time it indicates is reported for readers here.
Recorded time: 11:41
